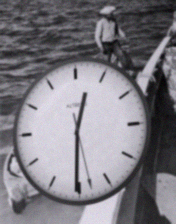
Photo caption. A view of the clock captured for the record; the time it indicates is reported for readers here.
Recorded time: 12:30:28
